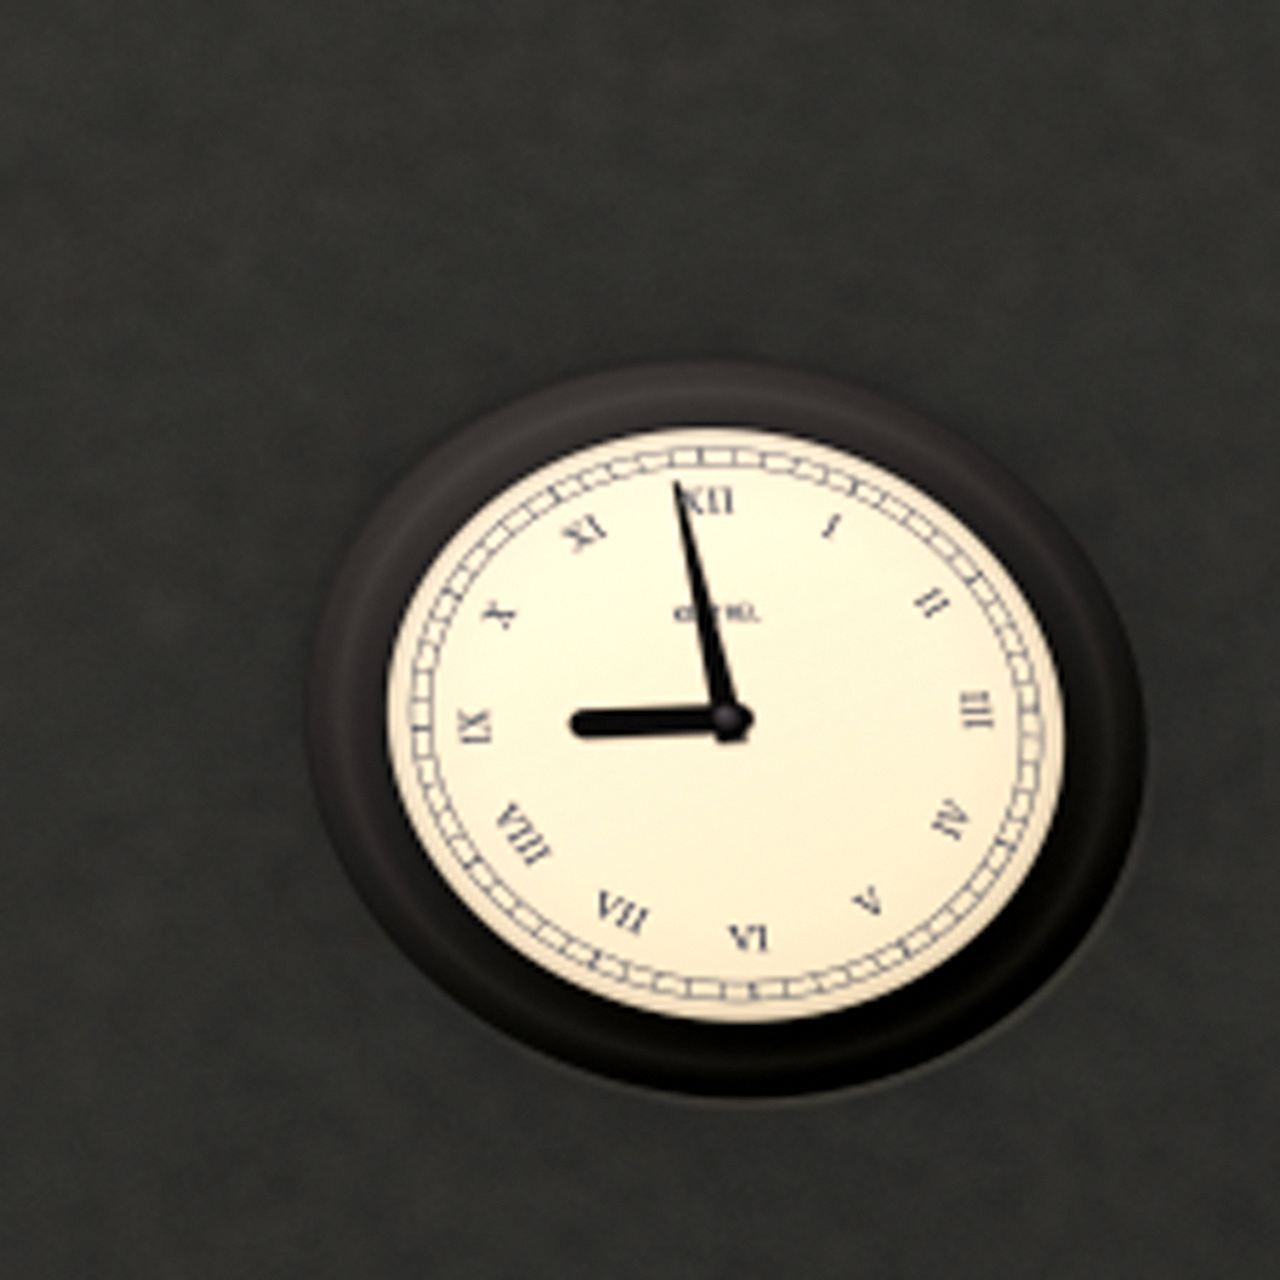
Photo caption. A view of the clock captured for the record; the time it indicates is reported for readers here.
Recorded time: 8:59
